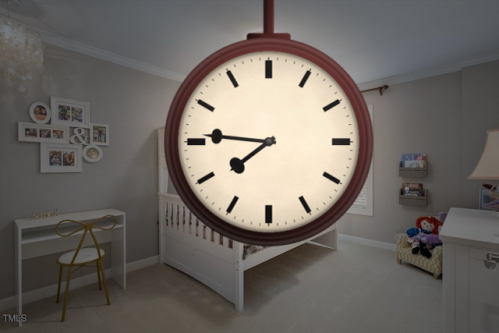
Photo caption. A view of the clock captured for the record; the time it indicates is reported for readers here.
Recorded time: 7:46
